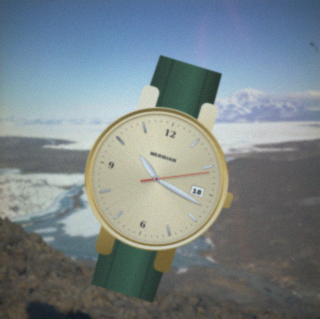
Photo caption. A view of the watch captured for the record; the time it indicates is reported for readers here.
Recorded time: 10:17:11
